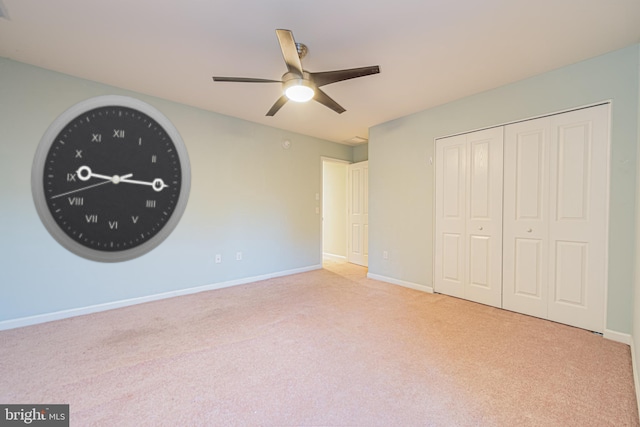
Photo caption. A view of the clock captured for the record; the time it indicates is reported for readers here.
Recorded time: 9:15:42
